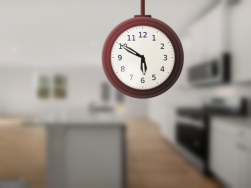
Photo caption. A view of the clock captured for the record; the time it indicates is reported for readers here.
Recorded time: 5:50
